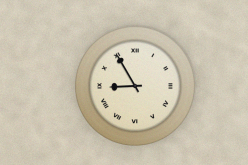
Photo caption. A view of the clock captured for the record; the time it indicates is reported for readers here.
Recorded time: 8:55
